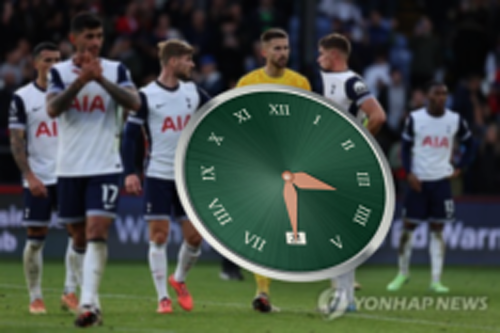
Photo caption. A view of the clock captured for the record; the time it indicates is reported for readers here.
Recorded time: 3:30
